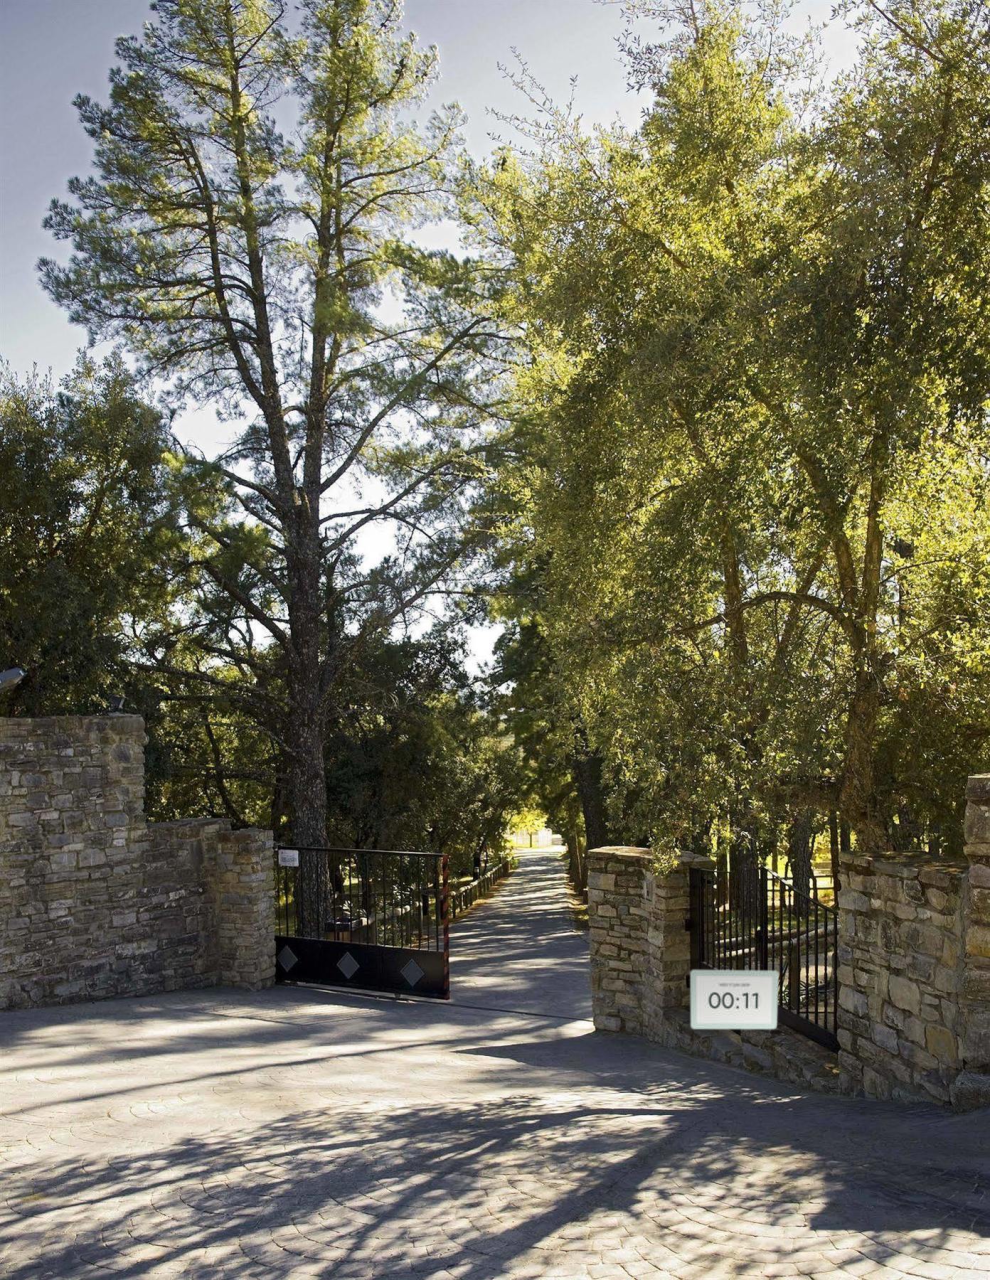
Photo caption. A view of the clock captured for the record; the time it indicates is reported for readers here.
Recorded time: 0:11
